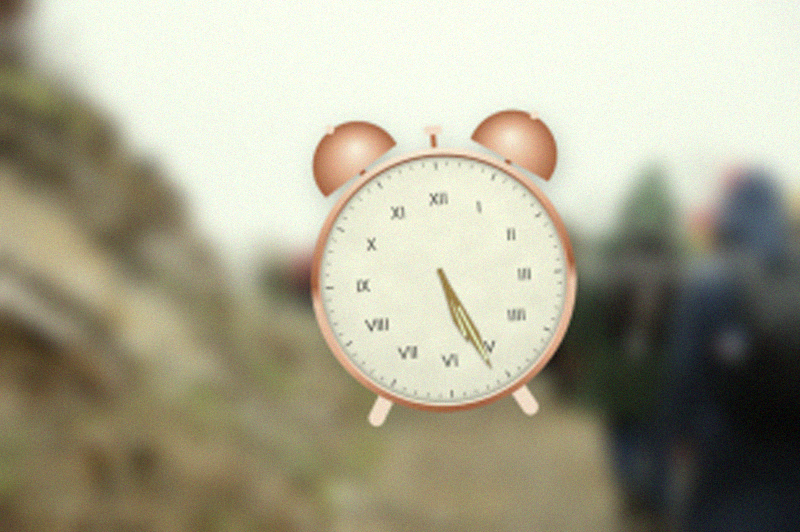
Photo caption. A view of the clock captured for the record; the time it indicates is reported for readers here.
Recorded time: 5:26
